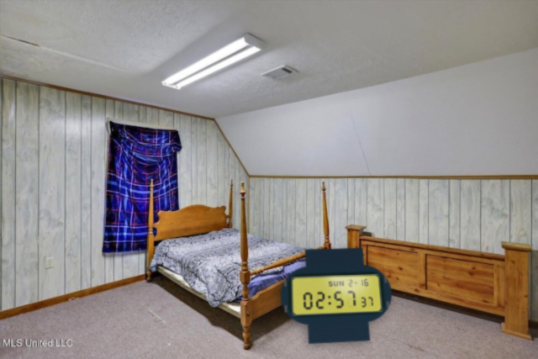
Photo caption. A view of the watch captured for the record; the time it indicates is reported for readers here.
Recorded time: 2:57:37
